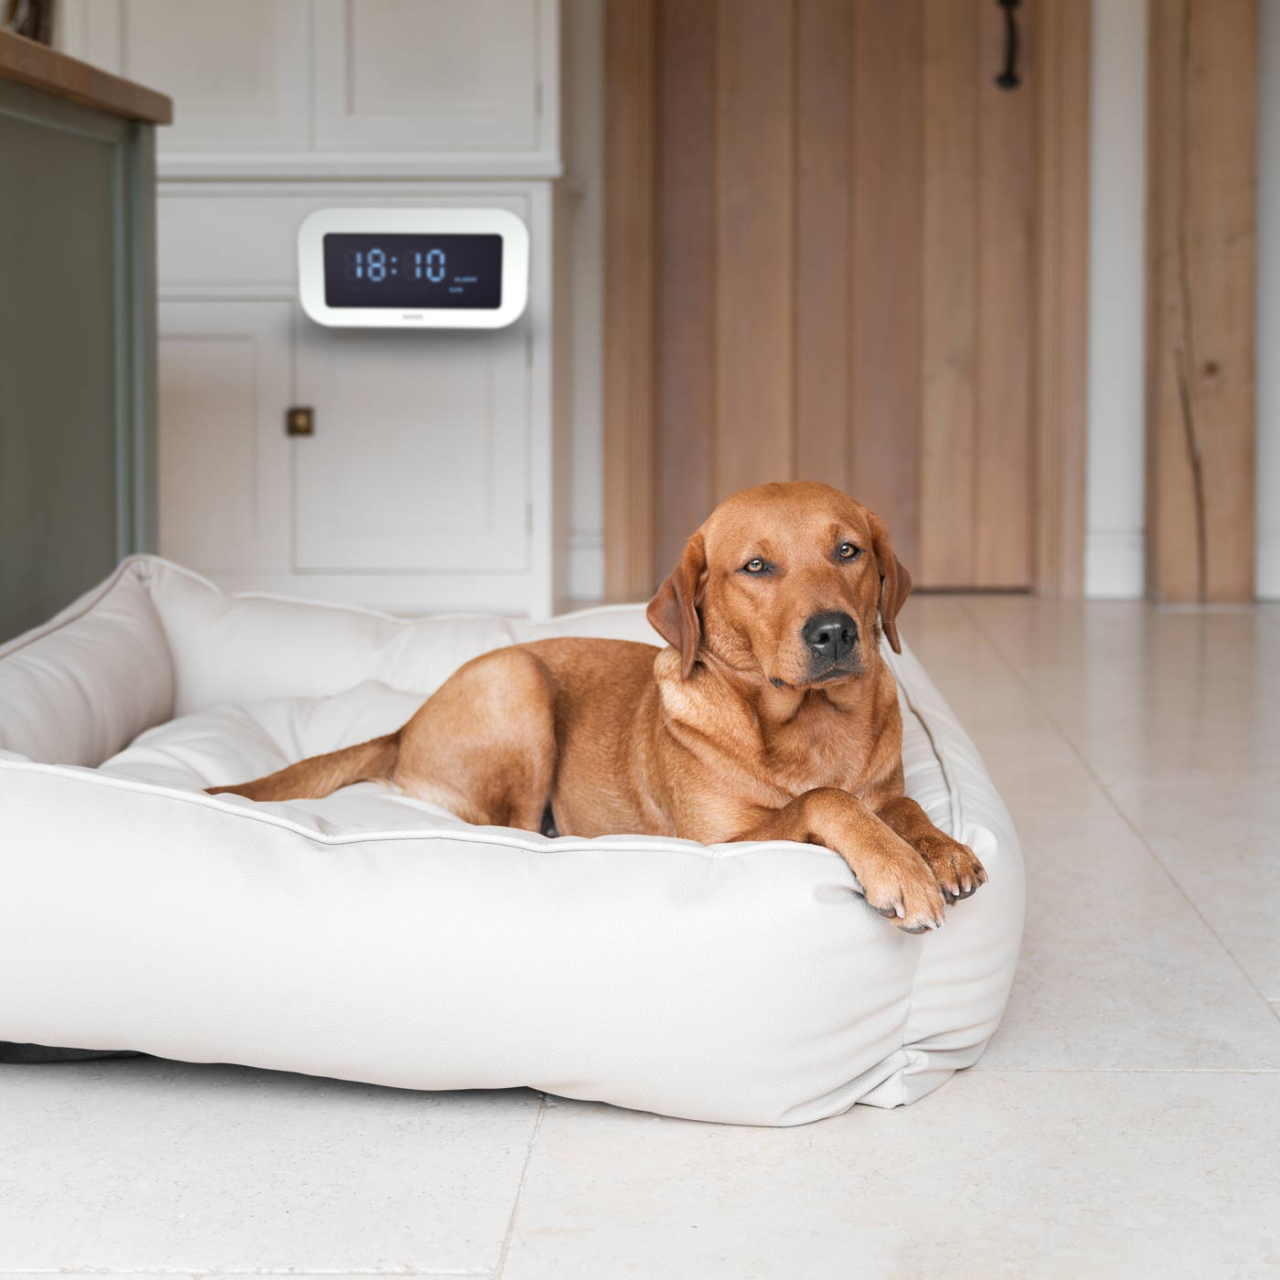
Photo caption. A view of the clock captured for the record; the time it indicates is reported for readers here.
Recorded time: 18:10
